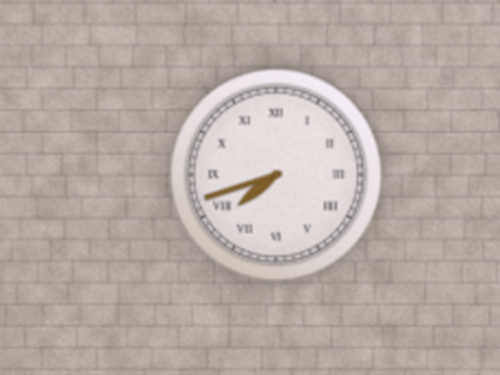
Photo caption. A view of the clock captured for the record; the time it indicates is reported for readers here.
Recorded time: 7:42
